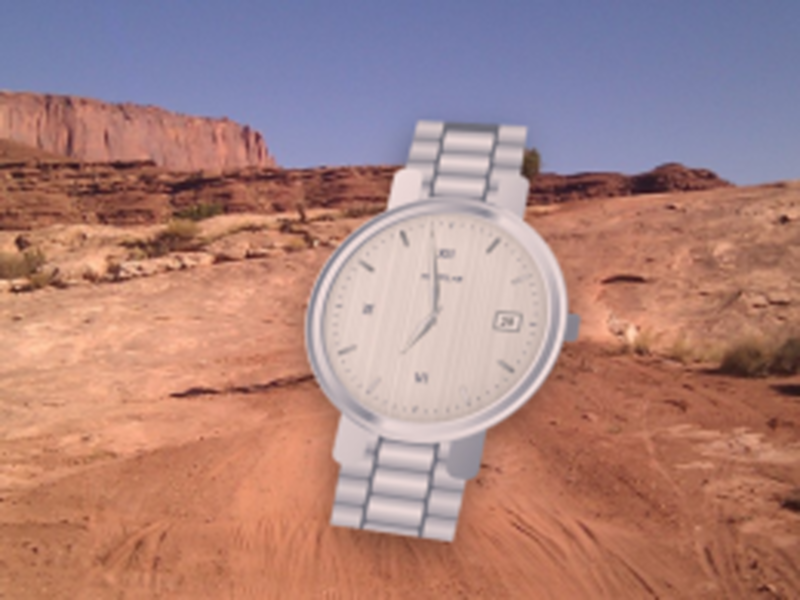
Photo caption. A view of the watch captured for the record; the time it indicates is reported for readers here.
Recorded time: 6:58
